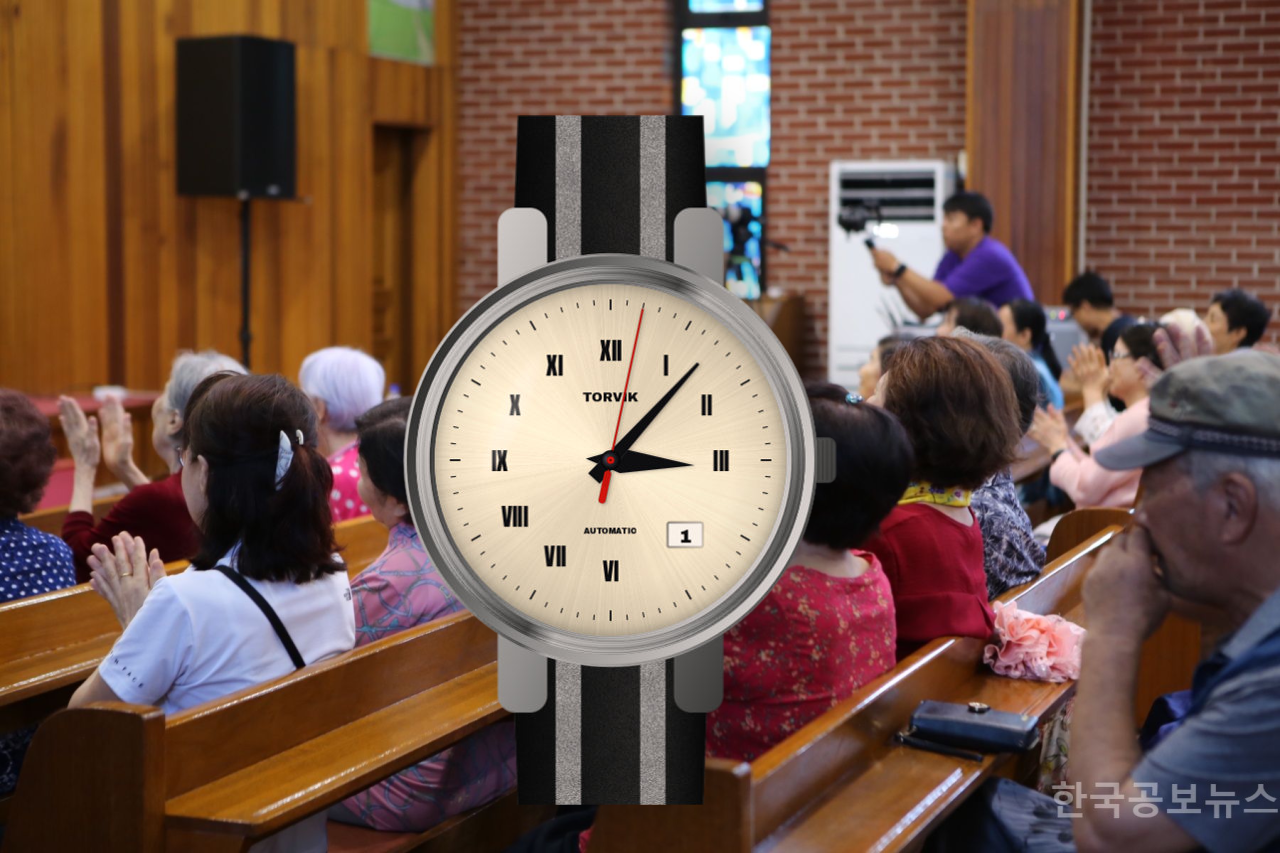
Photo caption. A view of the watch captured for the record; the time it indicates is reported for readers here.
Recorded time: 3:07:02
